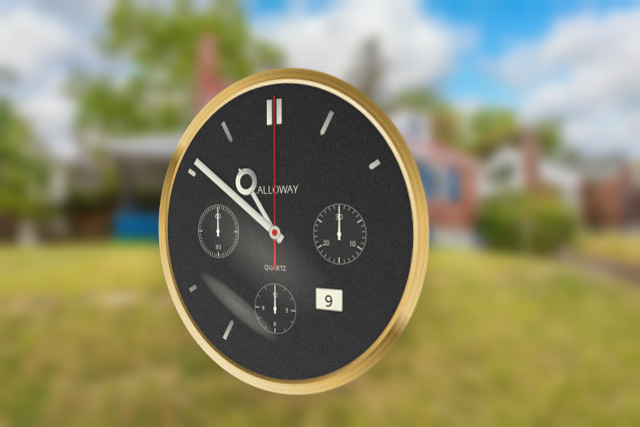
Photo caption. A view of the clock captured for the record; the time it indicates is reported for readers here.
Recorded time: 10:51
